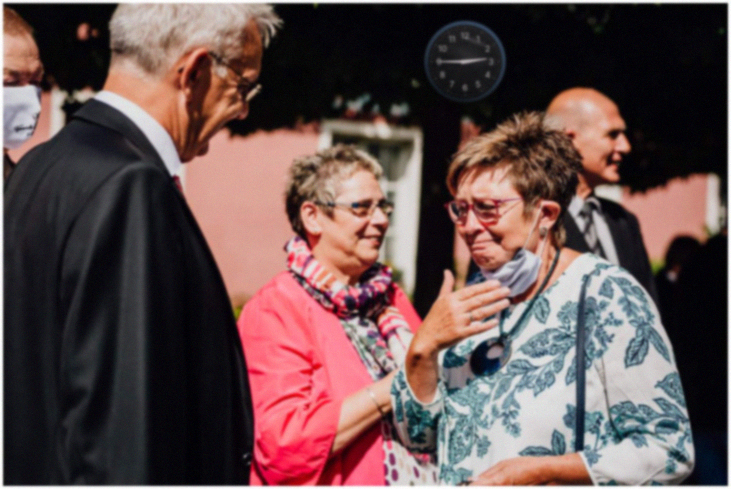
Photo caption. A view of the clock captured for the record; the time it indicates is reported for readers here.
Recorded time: 2:45
